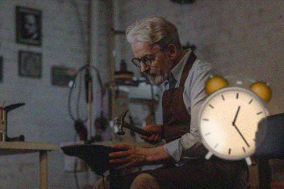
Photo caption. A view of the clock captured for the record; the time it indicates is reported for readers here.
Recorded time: 12:23
